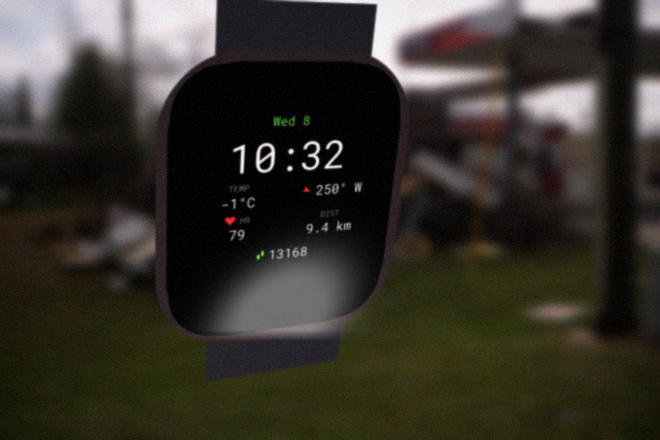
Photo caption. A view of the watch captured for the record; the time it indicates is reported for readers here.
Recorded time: 10:32
